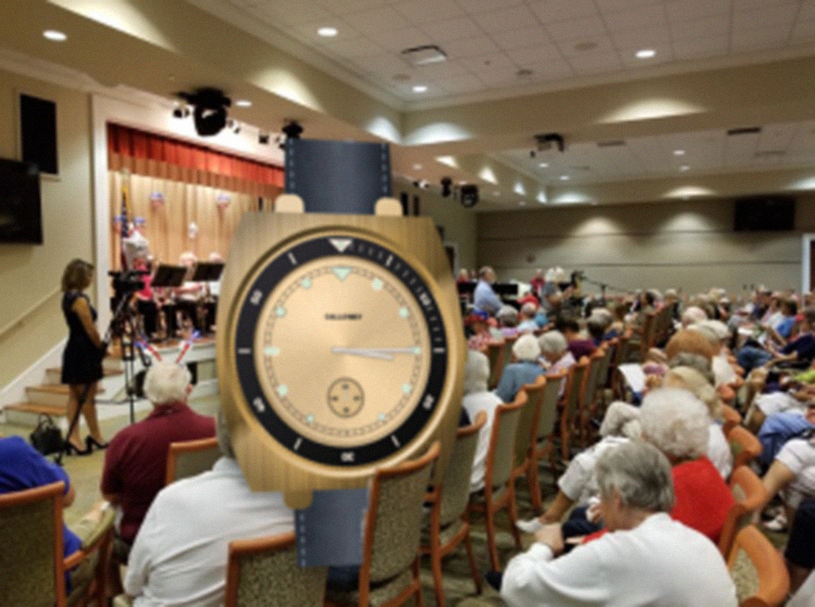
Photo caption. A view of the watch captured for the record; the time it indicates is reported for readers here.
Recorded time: 3:15
